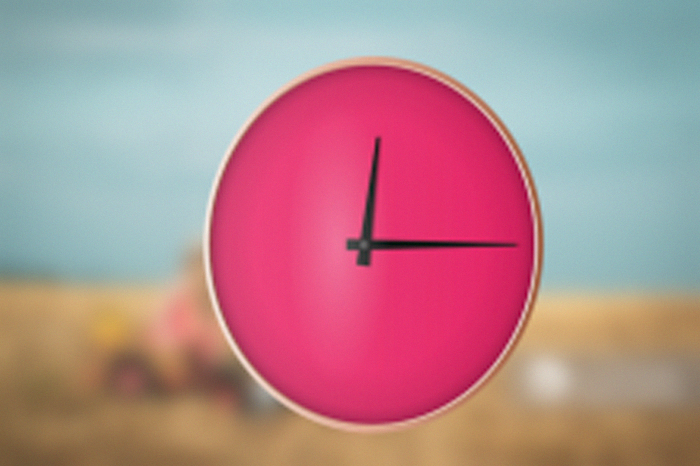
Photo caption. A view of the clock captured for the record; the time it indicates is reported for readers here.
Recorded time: 12:15
